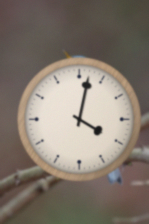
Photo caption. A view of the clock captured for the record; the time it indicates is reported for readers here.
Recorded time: 4:02
